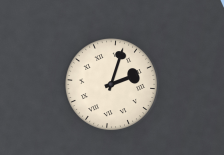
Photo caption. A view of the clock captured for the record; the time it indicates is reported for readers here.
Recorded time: 3:07
